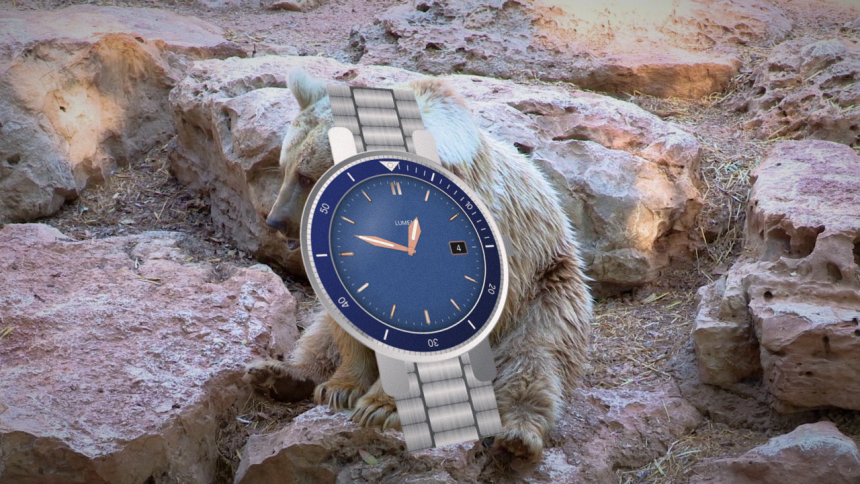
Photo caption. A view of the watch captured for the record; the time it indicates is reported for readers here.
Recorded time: 12:48
